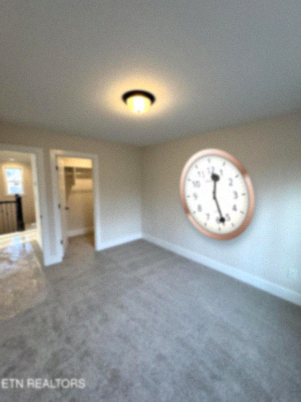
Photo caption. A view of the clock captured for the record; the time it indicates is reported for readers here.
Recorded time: 12:28
